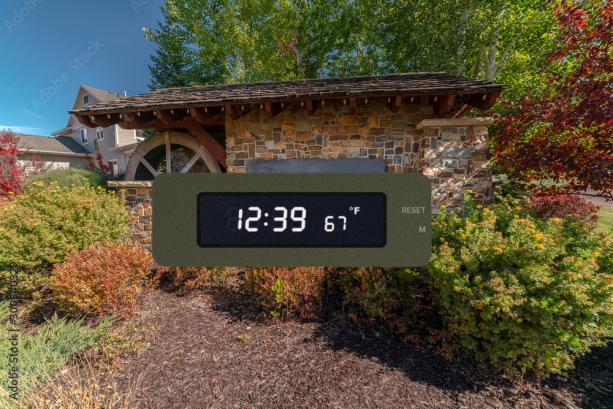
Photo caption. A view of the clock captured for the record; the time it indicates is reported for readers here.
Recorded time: 12:39
